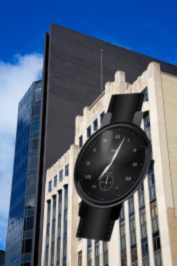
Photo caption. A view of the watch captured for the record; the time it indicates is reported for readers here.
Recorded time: 7:03
